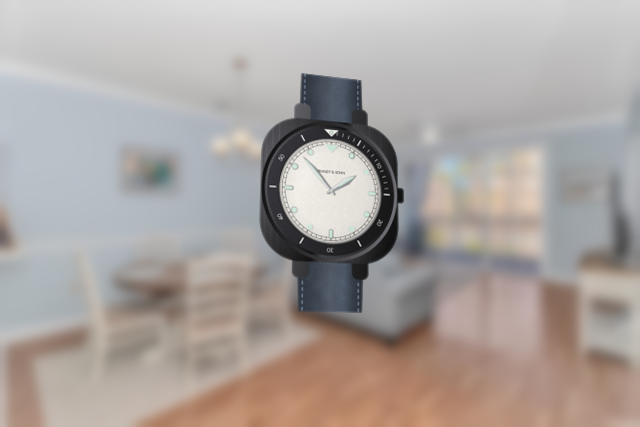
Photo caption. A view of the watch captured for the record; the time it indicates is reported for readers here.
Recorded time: 1:53
